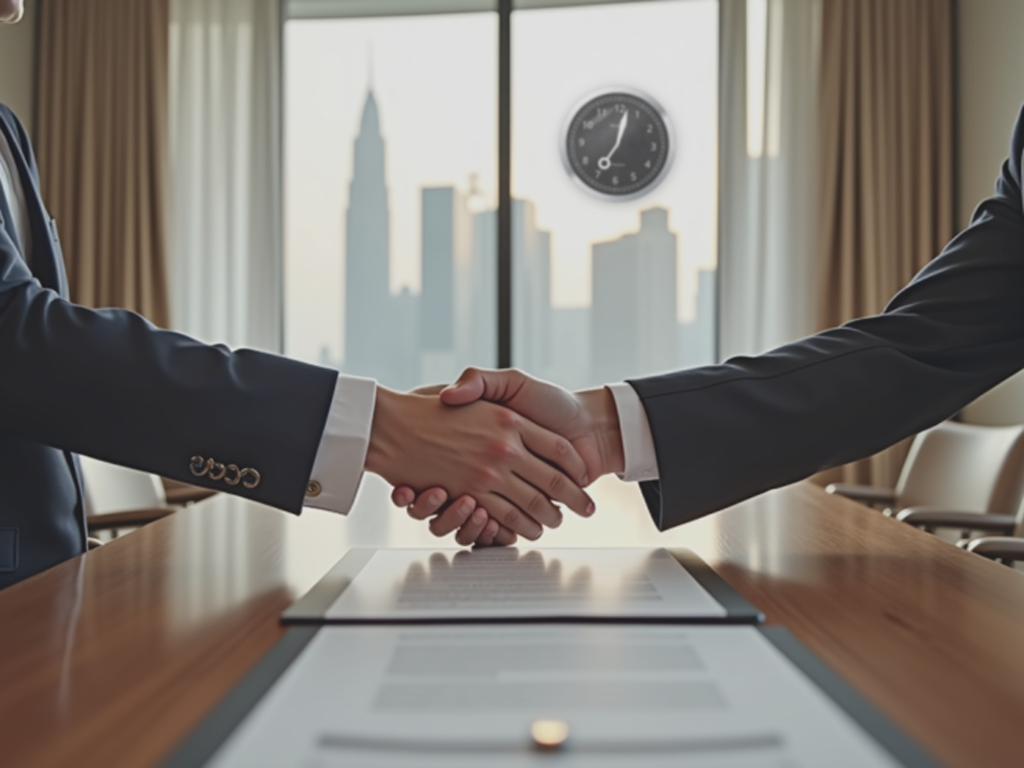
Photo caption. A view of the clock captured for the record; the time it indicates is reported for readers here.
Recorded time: 7:02
